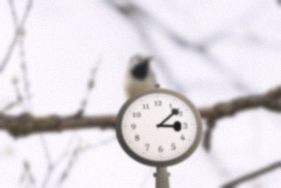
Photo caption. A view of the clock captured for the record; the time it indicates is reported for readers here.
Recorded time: 3:08
